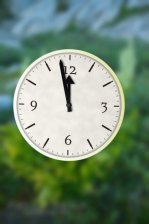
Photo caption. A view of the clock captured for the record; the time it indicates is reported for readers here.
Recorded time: 11:58
